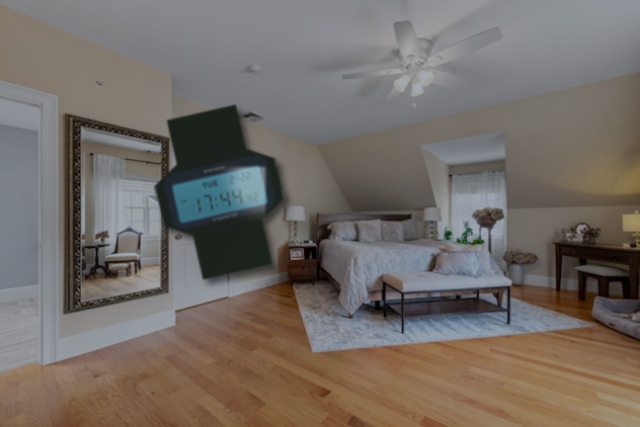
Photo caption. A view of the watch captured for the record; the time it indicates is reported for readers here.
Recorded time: 17:44
